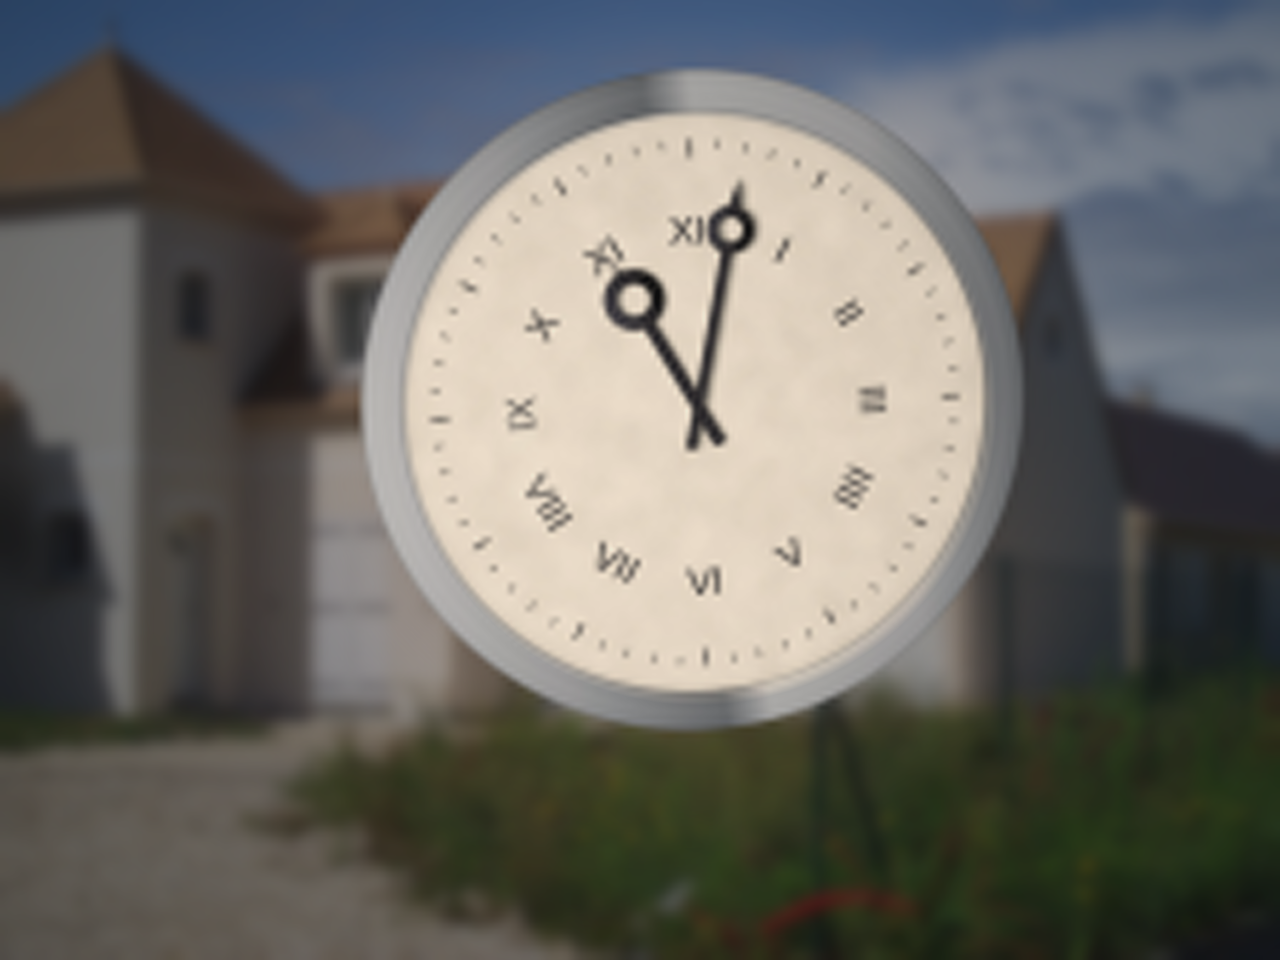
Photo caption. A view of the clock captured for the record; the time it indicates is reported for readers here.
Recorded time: 11:02
